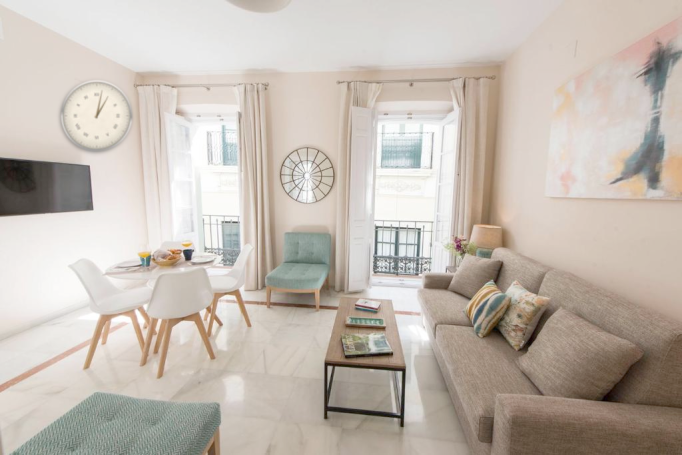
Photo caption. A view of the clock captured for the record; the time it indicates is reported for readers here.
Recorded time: 1:02
